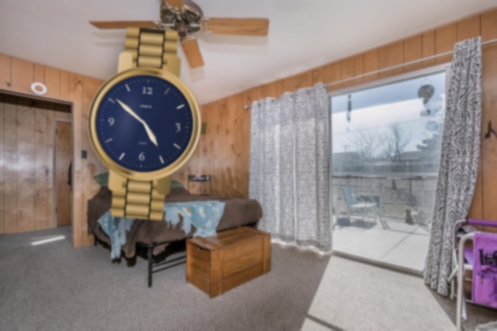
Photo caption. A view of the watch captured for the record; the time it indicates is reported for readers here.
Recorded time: 4:51
